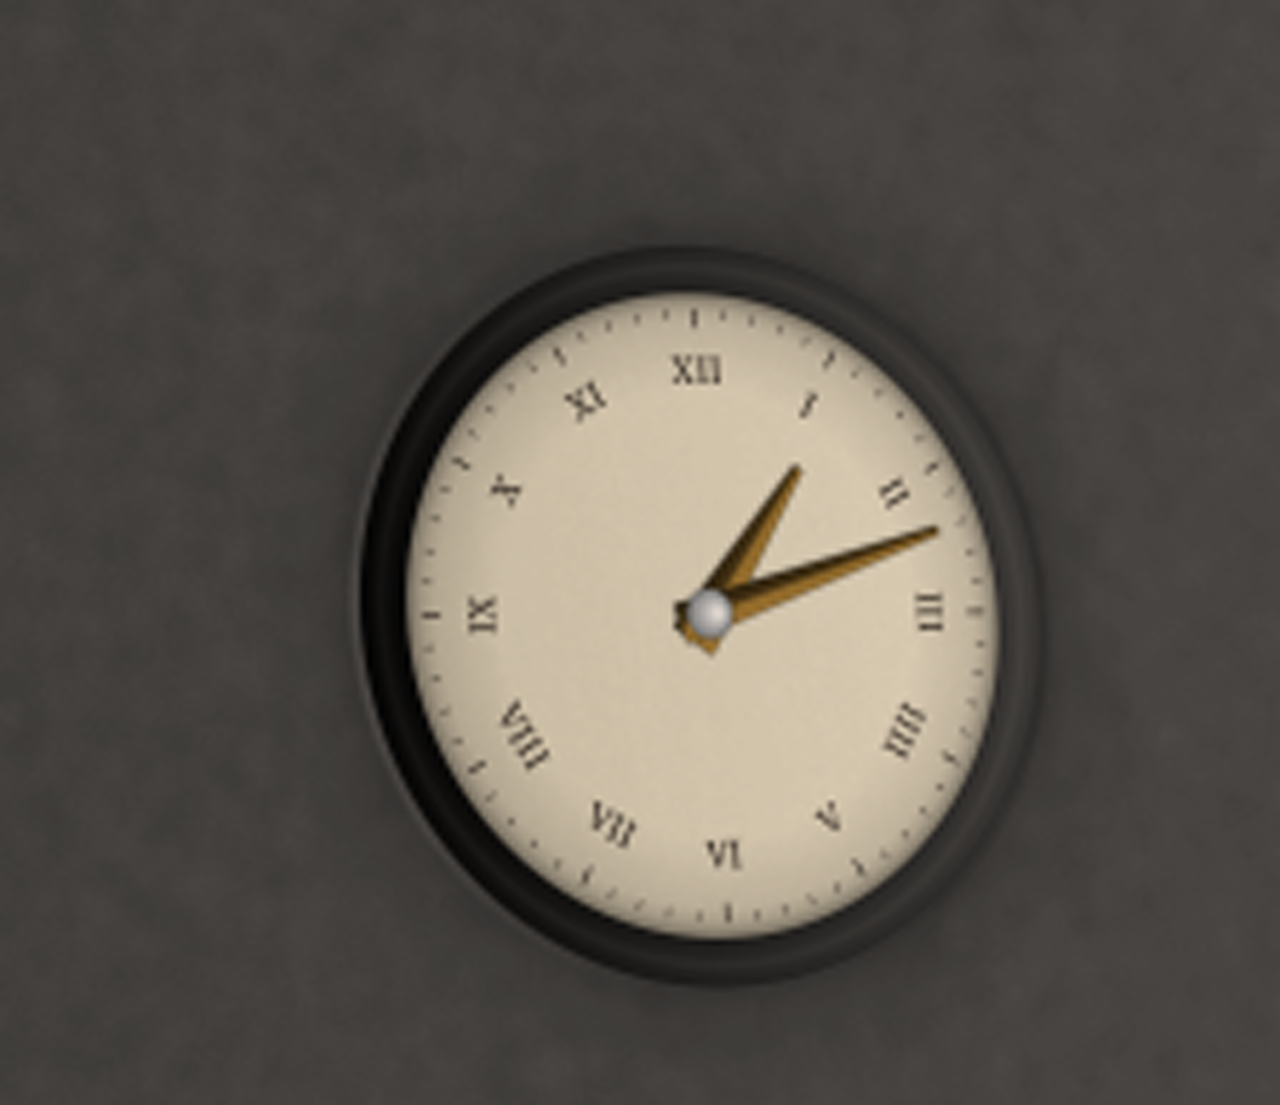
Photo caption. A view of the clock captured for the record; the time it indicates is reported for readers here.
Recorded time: 1:12
